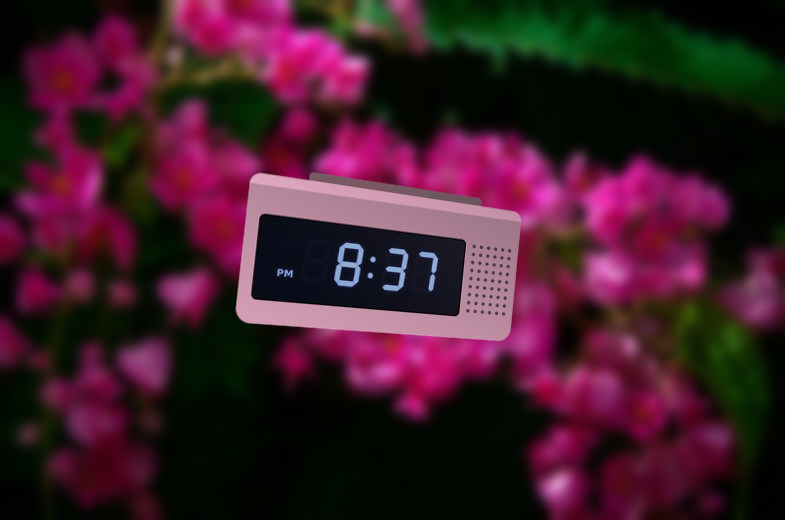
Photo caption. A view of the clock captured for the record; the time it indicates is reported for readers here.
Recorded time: 8:37
